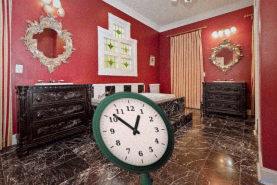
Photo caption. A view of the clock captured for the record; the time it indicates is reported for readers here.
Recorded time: 12:52
